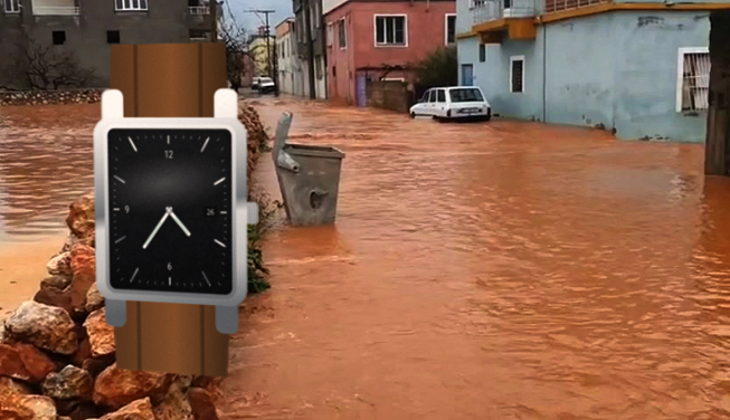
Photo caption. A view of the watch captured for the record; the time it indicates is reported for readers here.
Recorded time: 4:36
